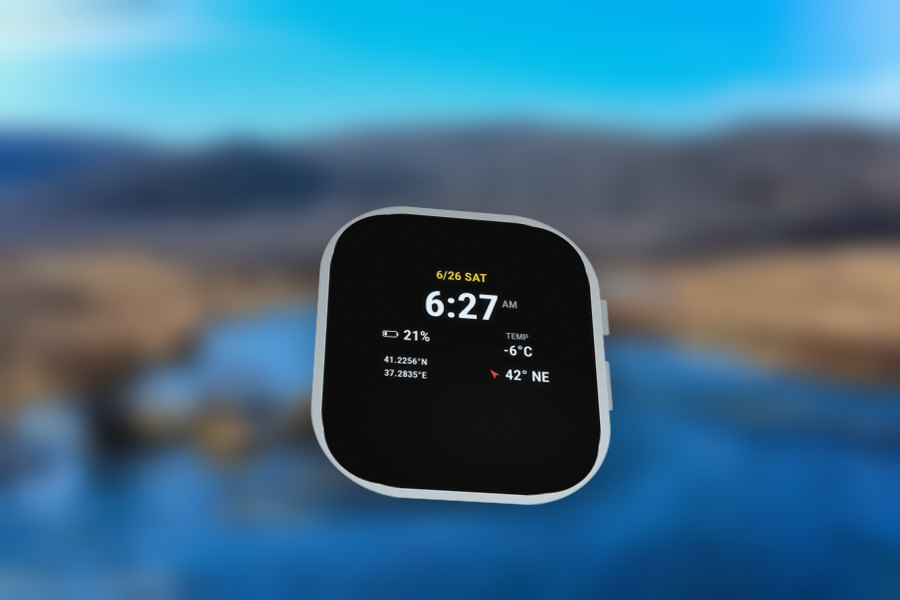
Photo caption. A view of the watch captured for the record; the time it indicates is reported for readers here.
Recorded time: 6:27
